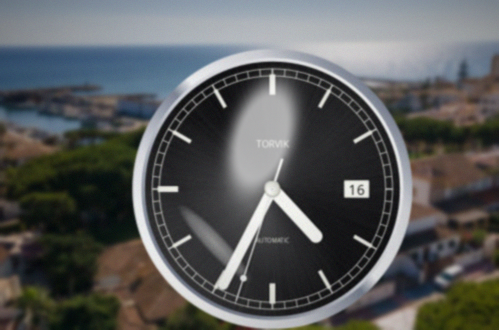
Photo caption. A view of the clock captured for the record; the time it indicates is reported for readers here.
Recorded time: 4:34:33
